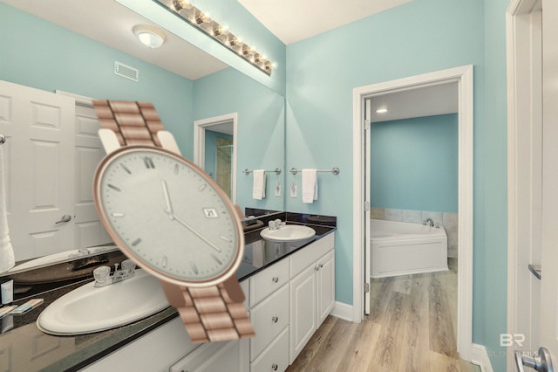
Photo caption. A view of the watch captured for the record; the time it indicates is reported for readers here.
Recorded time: 12:23
